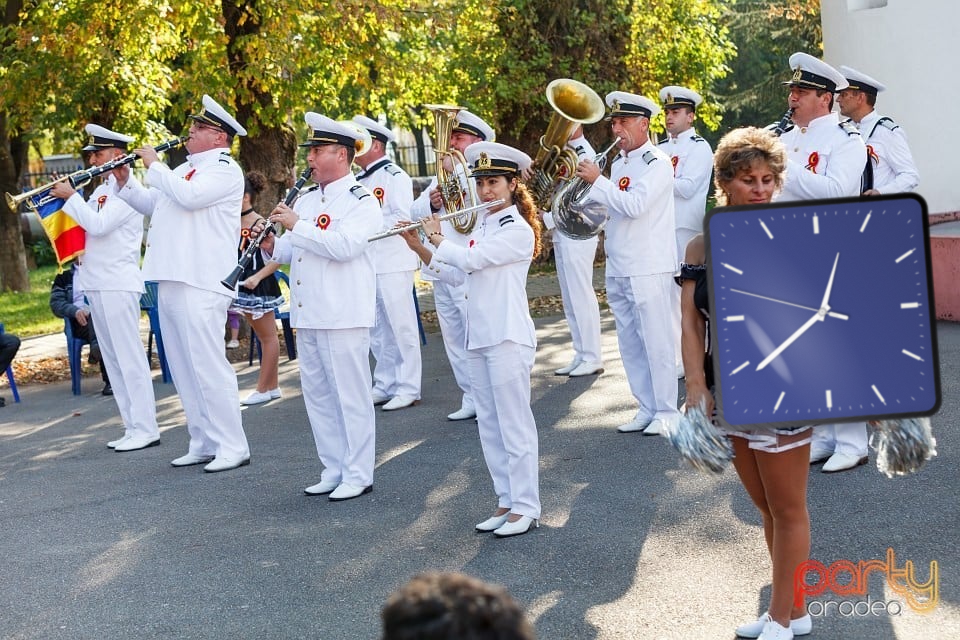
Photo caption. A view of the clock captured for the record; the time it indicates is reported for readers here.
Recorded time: 12:38:48
